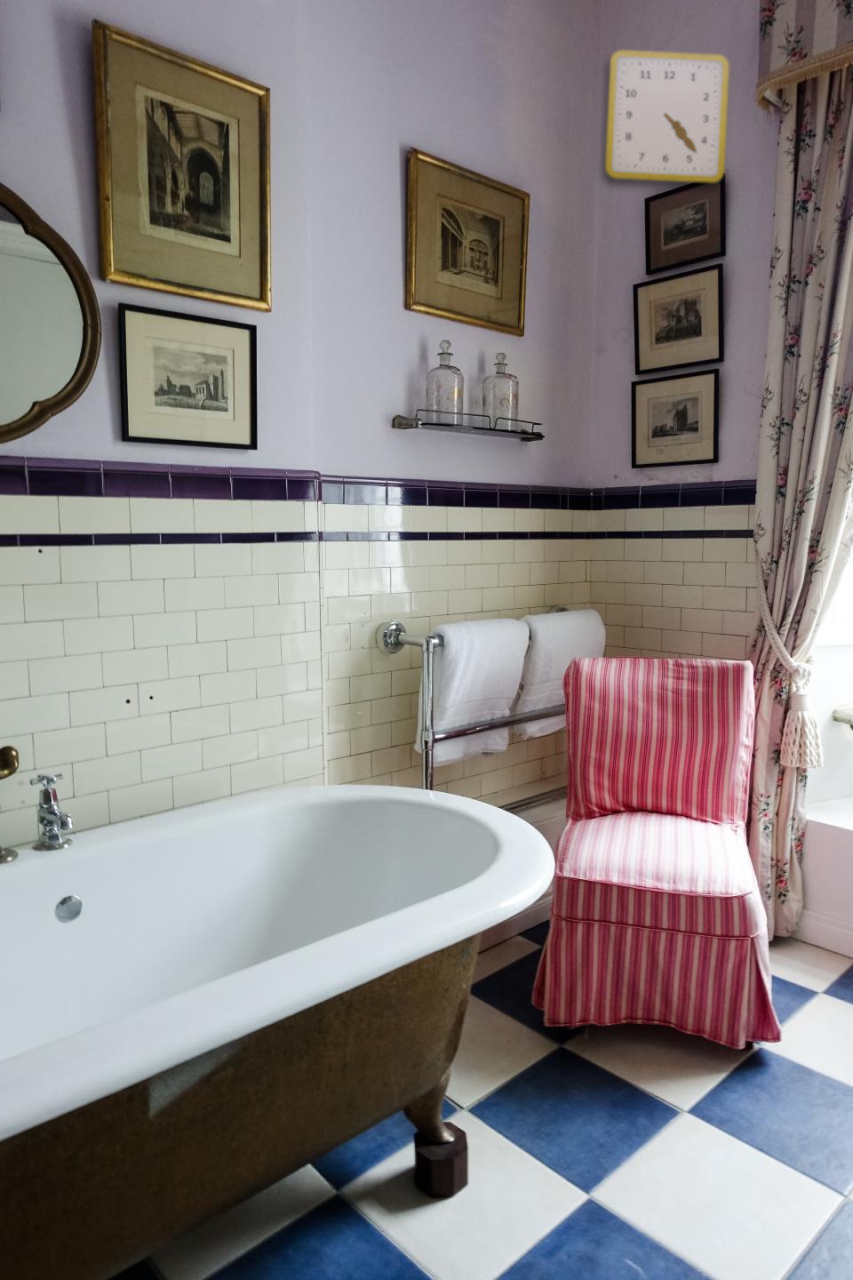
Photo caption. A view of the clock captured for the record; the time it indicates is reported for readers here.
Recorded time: 4:23
